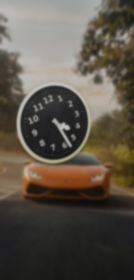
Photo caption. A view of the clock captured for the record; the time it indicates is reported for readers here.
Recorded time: 4:28
